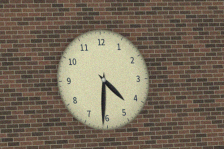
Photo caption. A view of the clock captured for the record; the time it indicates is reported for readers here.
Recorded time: 4:31
